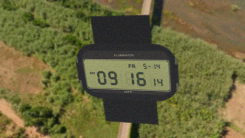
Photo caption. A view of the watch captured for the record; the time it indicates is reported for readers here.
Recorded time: 9:16:14
